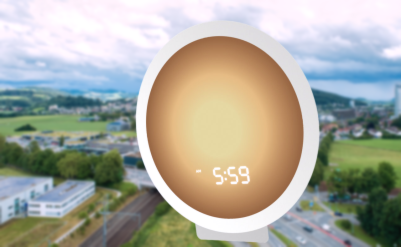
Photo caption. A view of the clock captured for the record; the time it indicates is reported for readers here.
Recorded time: 5:59
